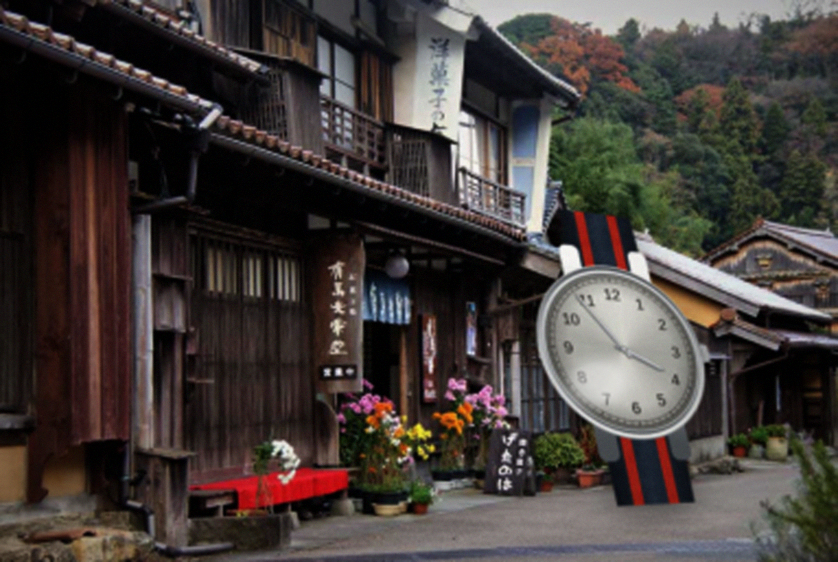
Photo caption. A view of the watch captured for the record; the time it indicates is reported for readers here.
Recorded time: 3:54
